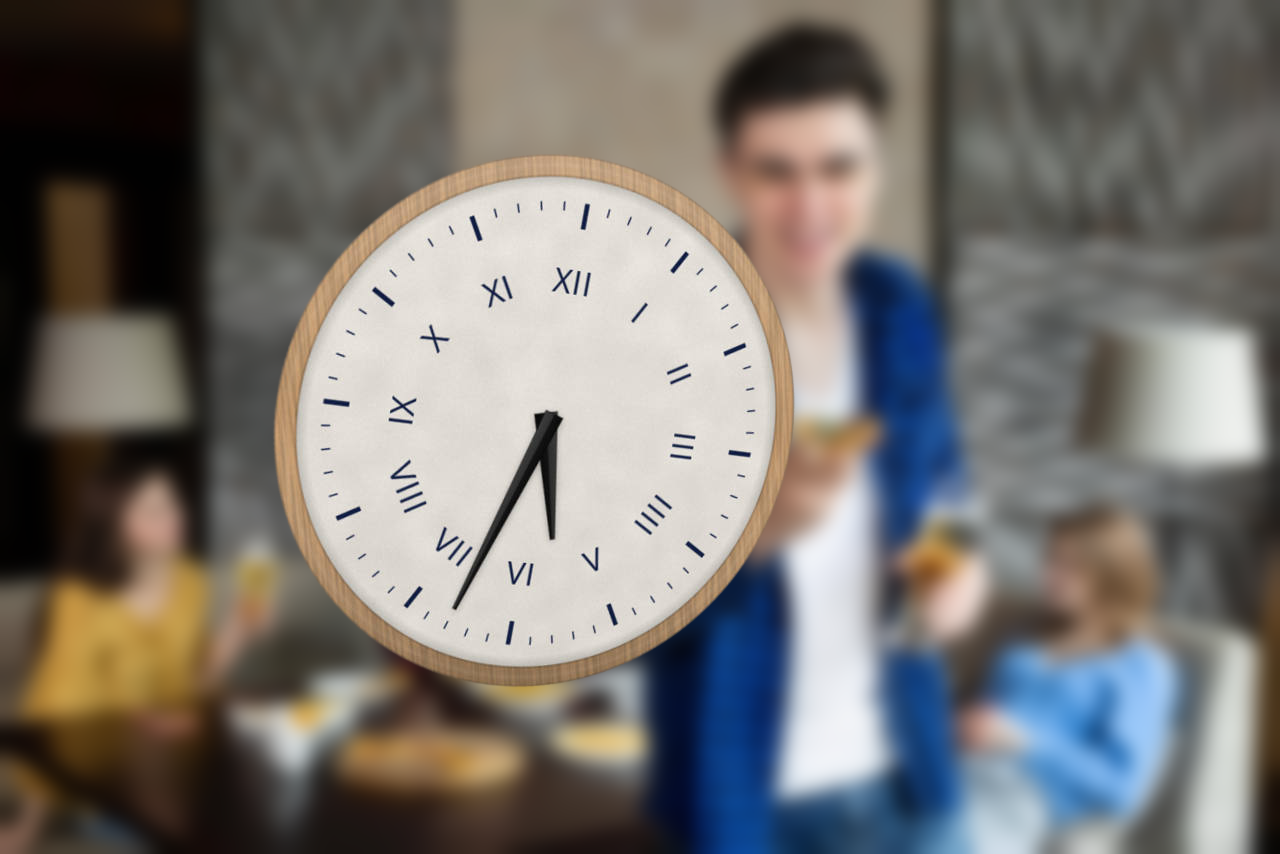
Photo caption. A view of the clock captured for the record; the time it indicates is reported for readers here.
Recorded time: 5:33
